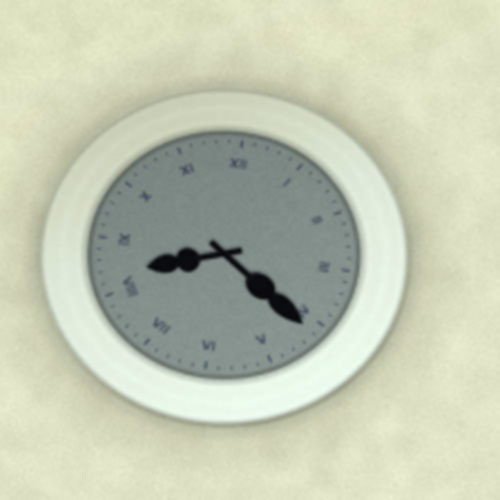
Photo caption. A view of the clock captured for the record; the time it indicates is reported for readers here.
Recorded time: 8:21
